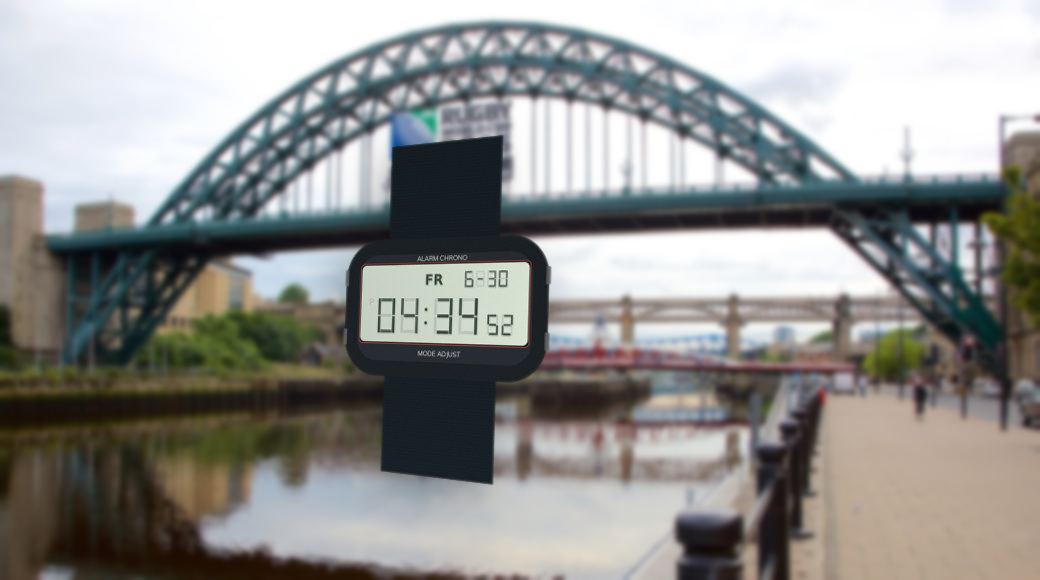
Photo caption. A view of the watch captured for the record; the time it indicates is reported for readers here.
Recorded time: 4:34:52
